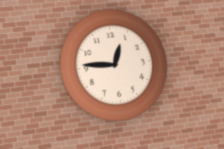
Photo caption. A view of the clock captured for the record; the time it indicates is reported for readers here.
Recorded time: 12:46
